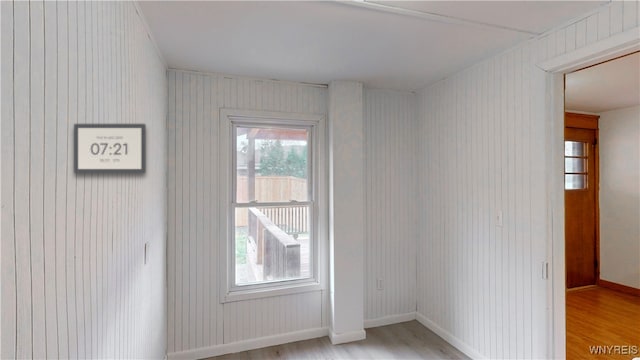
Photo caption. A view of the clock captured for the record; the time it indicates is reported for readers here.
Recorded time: 7:21
